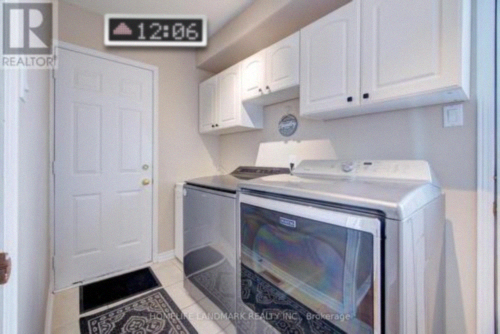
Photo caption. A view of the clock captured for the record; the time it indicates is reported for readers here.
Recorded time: 12:06
